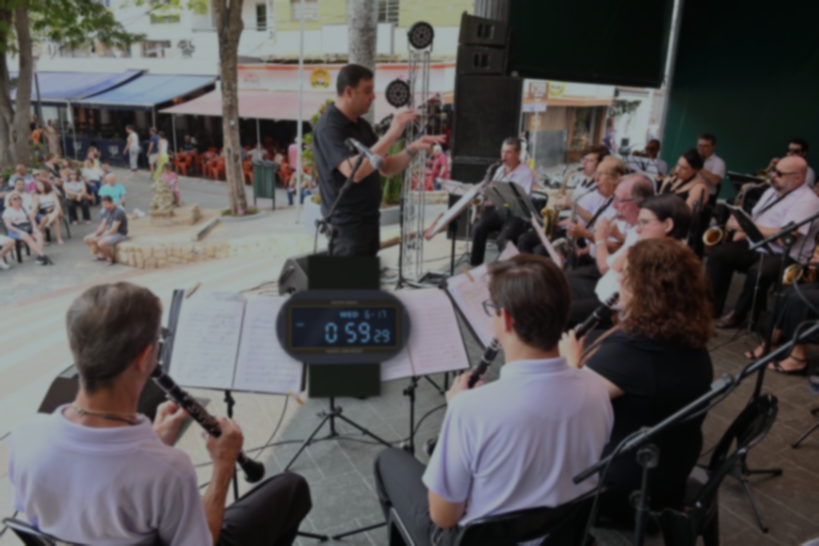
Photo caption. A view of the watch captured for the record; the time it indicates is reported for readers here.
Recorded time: 0:59:29
